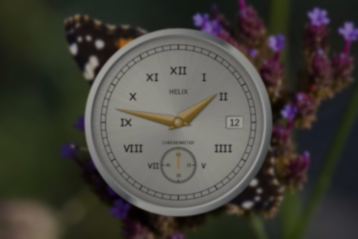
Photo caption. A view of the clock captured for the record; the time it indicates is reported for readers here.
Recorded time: 1:47
